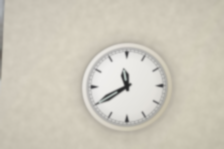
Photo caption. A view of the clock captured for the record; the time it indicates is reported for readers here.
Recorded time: 11:40
